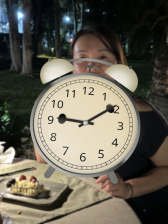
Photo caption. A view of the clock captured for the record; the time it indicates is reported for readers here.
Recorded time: 9:09
